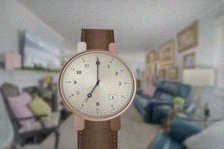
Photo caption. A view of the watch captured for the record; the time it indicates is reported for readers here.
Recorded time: 7:00
